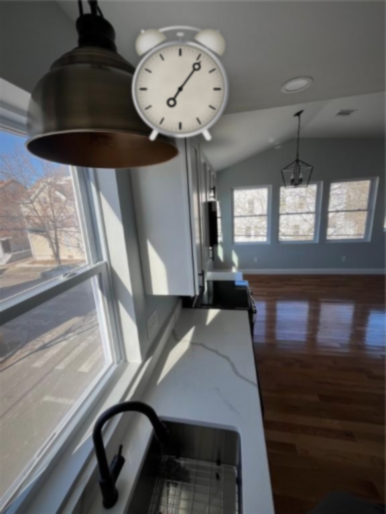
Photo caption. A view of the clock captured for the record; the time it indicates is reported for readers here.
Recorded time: 7:06
